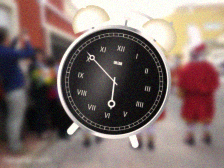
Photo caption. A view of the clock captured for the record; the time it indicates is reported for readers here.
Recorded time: 5:51
